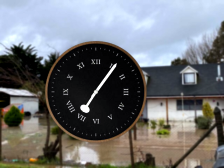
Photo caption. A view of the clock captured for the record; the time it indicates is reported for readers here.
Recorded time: 7:06
